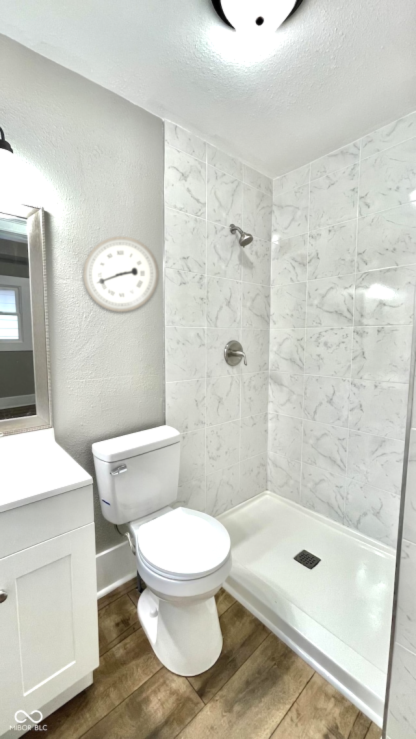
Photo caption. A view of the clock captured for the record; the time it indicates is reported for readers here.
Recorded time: 2:42
